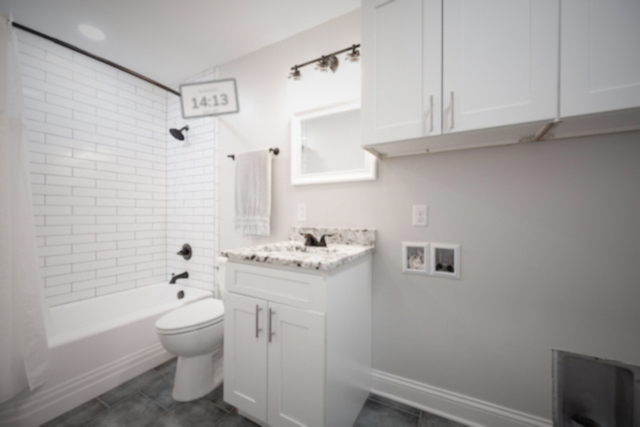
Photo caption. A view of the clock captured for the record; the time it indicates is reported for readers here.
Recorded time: 14:13
